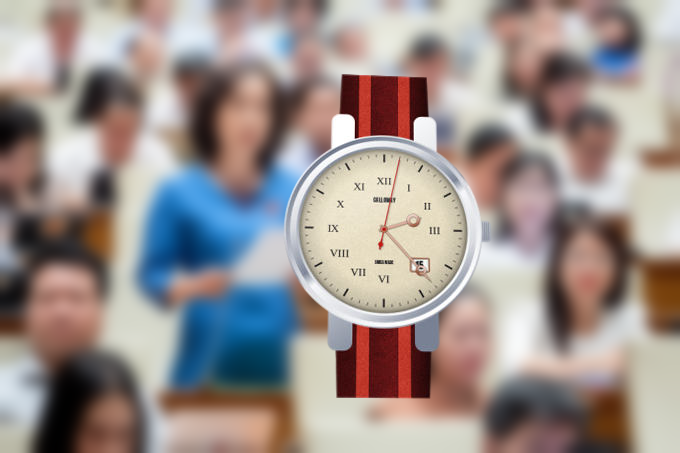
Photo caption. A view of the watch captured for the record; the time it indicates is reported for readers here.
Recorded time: 2:23:02
